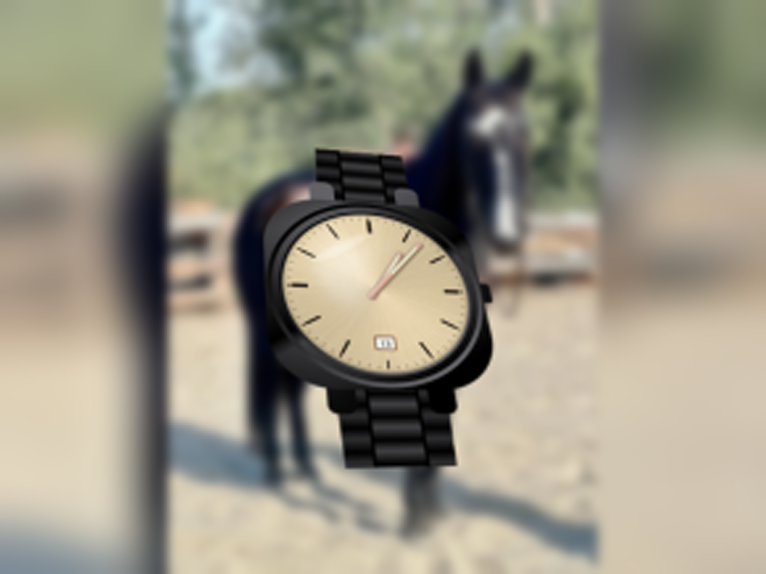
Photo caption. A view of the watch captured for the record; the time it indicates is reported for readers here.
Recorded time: 1:07
